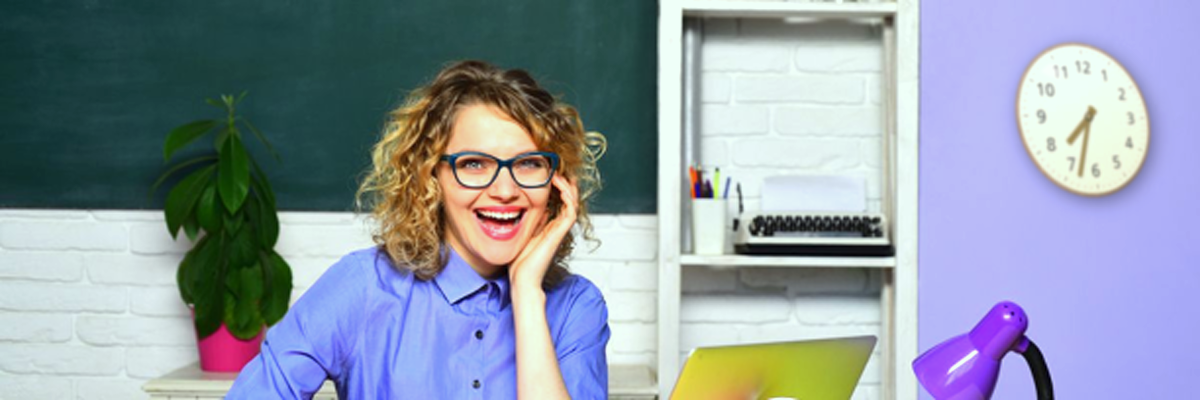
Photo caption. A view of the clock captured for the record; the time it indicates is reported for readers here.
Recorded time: 7:33
